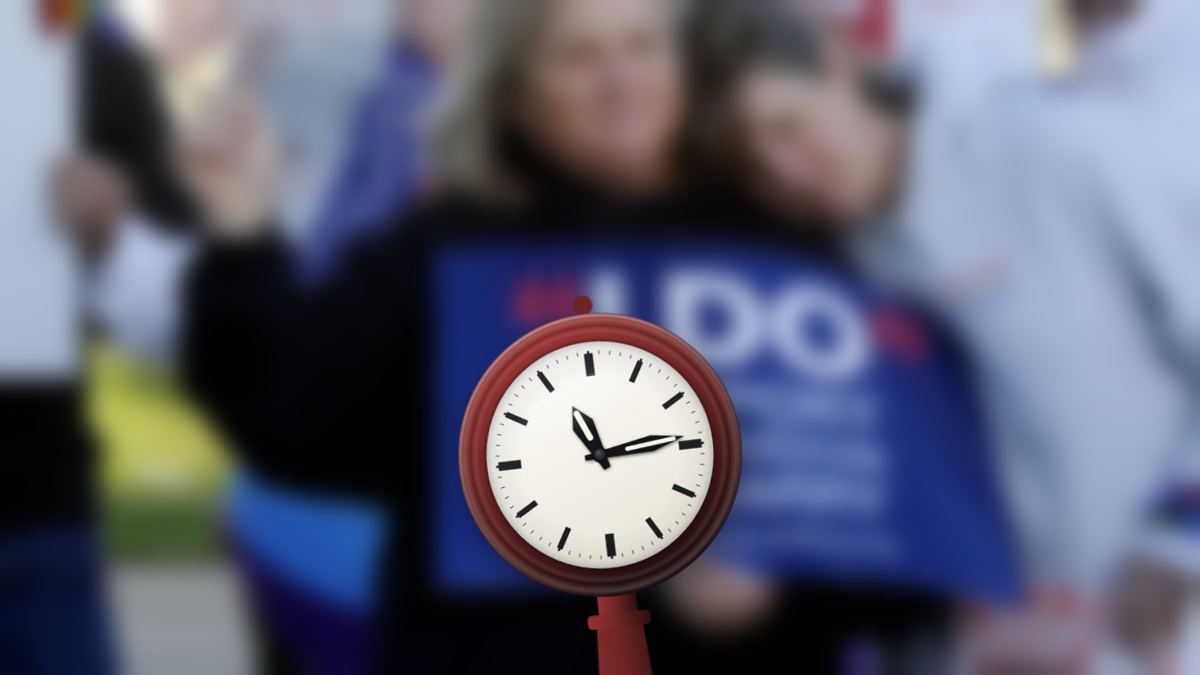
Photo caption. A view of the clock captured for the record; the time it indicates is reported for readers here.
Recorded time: 11:14
